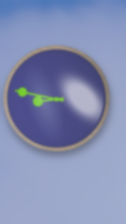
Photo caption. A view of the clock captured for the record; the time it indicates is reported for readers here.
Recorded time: 8:47
